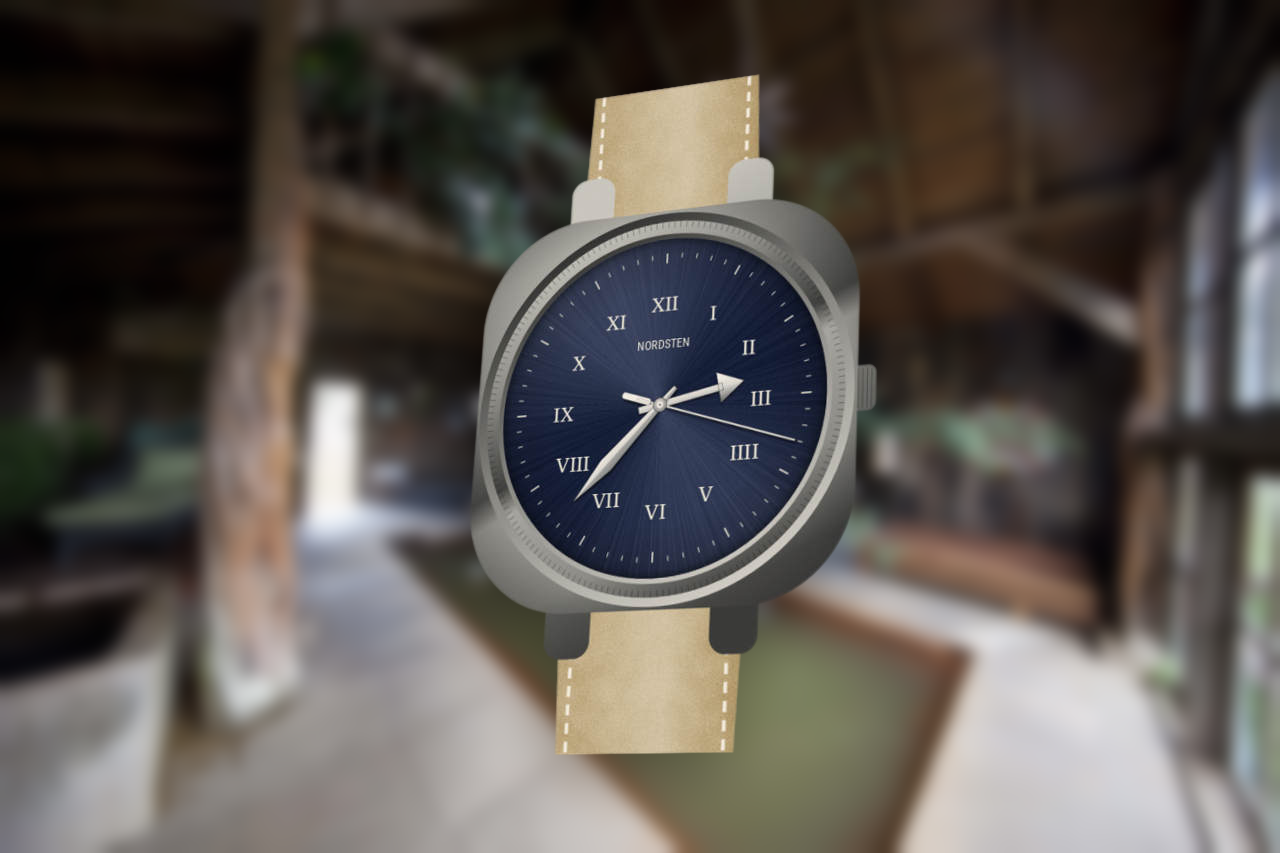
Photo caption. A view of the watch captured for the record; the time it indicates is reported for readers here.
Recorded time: 2:37:18
